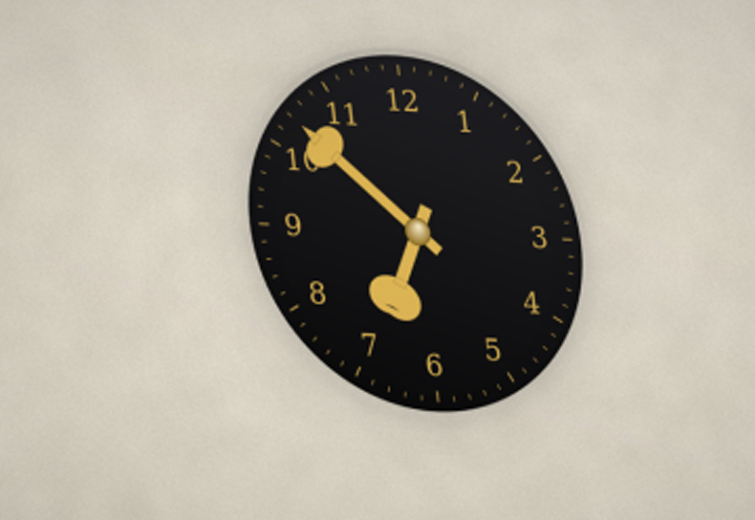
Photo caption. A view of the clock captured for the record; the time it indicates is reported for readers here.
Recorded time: 6:52
